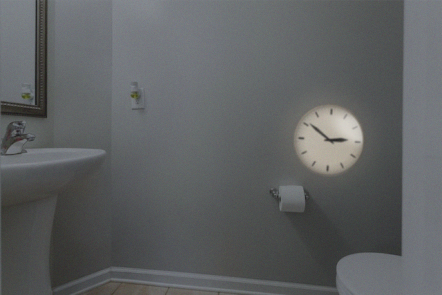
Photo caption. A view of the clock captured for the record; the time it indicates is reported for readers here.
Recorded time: 2:51
